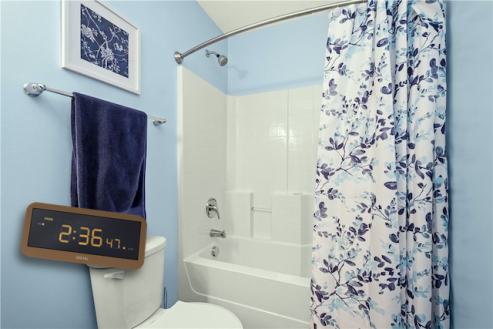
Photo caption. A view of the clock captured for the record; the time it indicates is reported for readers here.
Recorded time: 2:36:47
